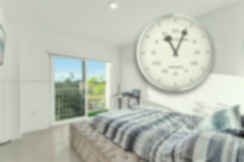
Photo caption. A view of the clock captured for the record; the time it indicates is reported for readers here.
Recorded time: 11:04
